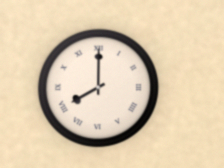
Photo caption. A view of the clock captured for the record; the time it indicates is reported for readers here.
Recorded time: 8:00
